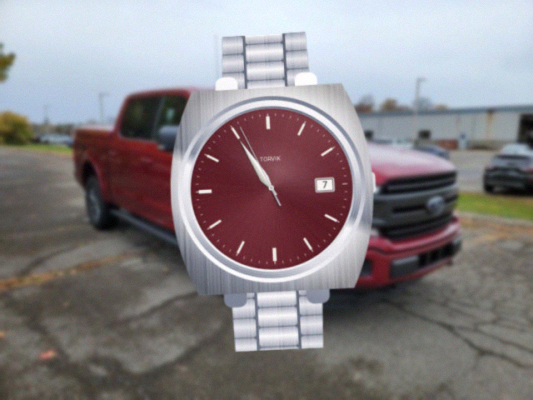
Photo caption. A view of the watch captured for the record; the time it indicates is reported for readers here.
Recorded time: 10:54:56
